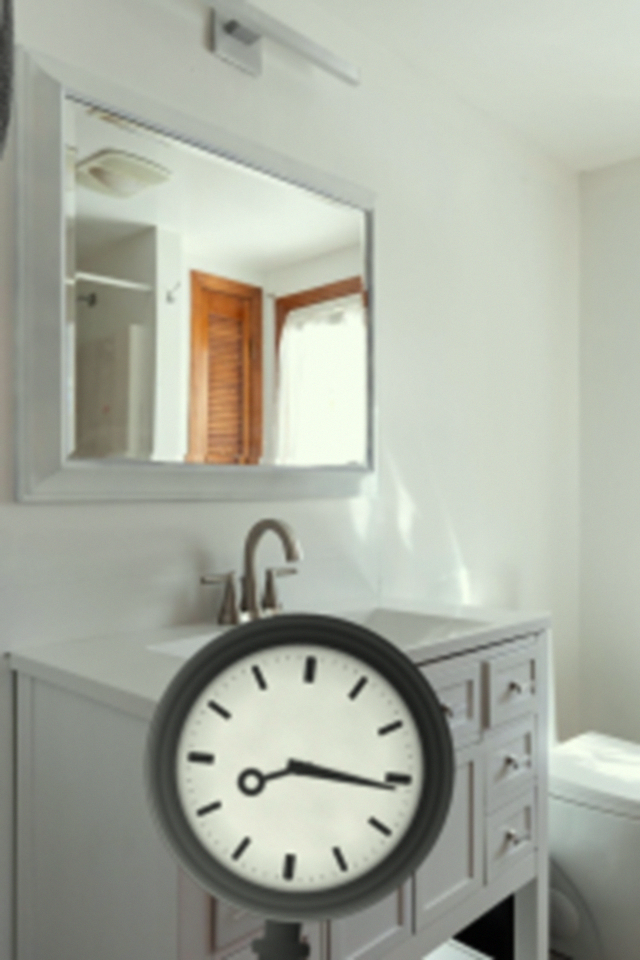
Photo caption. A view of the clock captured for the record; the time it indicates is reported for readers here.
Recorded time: 8:16
